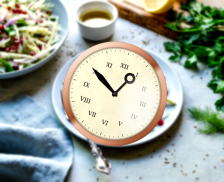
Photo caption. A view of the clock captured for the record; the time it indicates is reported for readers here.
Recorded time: 12:50
